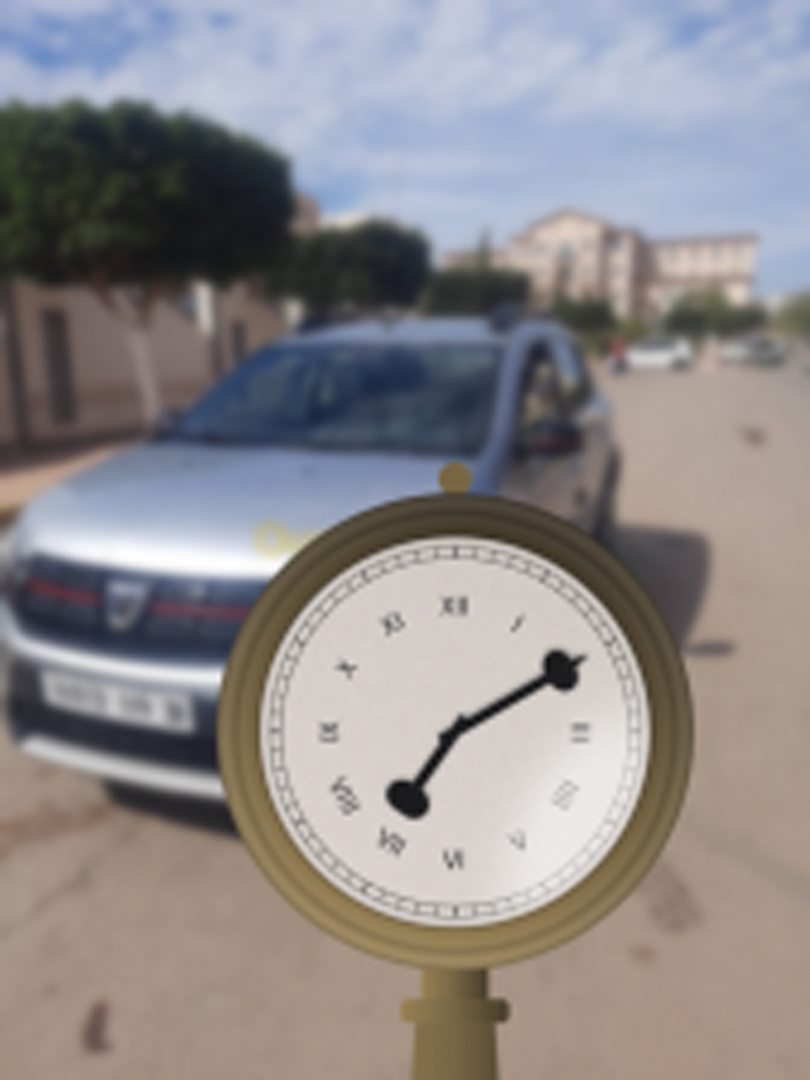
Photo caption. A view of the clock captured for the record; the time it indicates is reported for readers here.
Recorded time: 7:10
